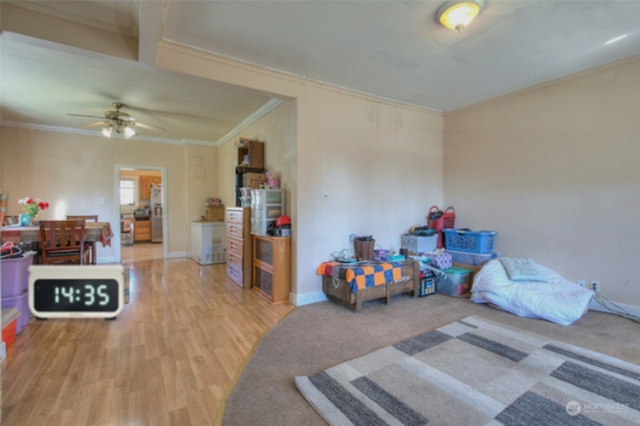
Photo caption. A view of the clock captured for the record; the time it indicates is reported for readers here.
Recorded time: 14:35
